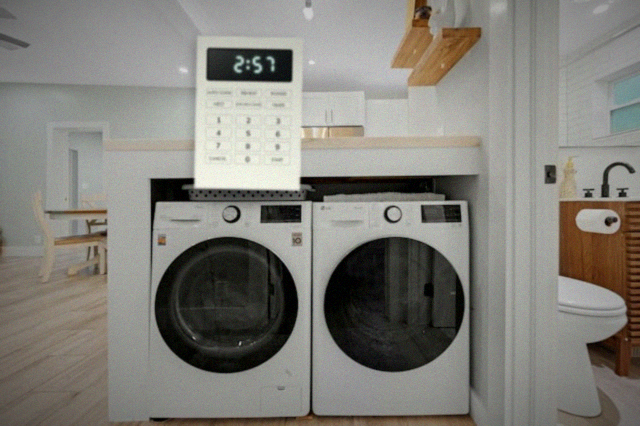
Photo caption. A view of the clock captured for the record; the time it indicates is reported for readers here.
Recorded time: 2:57
